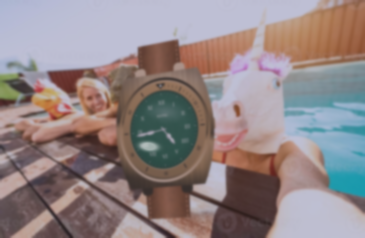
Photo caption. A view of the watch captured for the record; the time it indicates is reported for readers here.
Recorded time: 4:44
